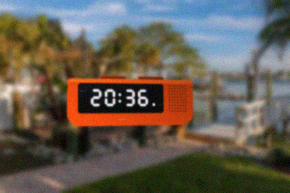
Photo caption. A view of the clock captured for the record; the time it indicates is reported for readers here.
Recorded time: 20:36
